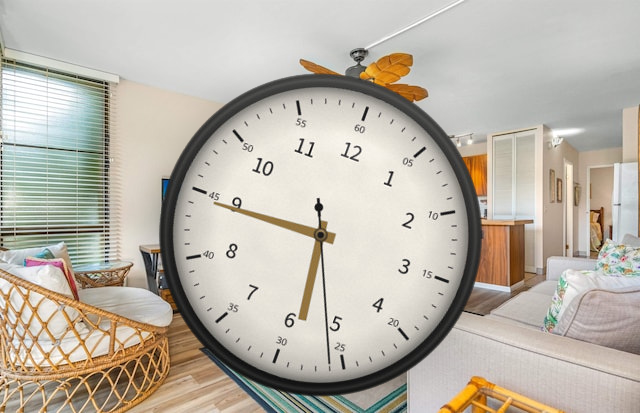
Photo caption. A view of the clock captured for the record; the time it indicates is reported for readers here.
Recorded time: 5:44:26
